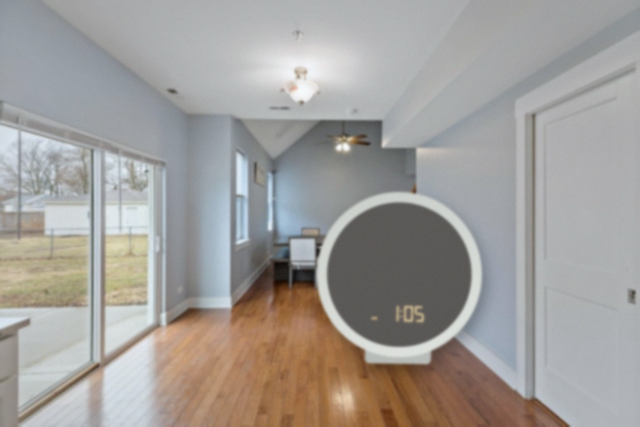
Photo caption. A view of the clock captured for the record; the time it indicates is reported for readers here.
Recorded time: 1:05
